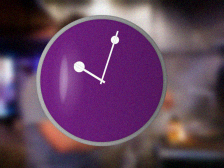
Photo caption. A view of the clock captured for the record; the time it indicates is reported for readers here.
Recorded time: 10:03
